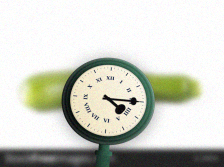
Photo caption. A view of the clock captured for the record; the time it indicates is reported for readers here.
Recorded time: 4:15
